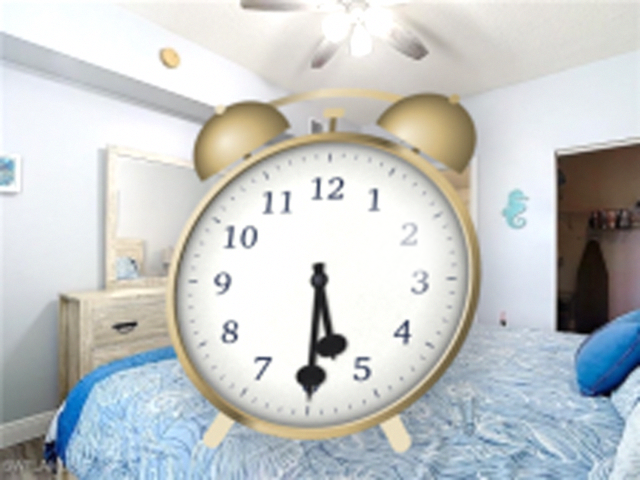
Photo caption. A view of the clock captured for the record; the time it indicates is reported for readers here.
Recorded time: 5:30
